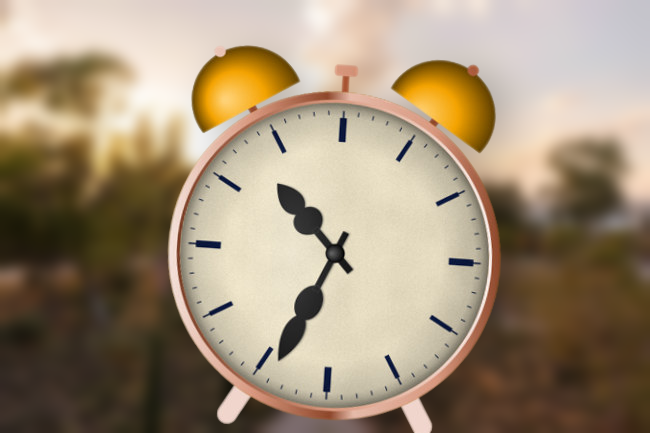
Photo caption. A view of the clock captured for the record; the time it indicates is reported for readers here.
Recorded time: 10:34
